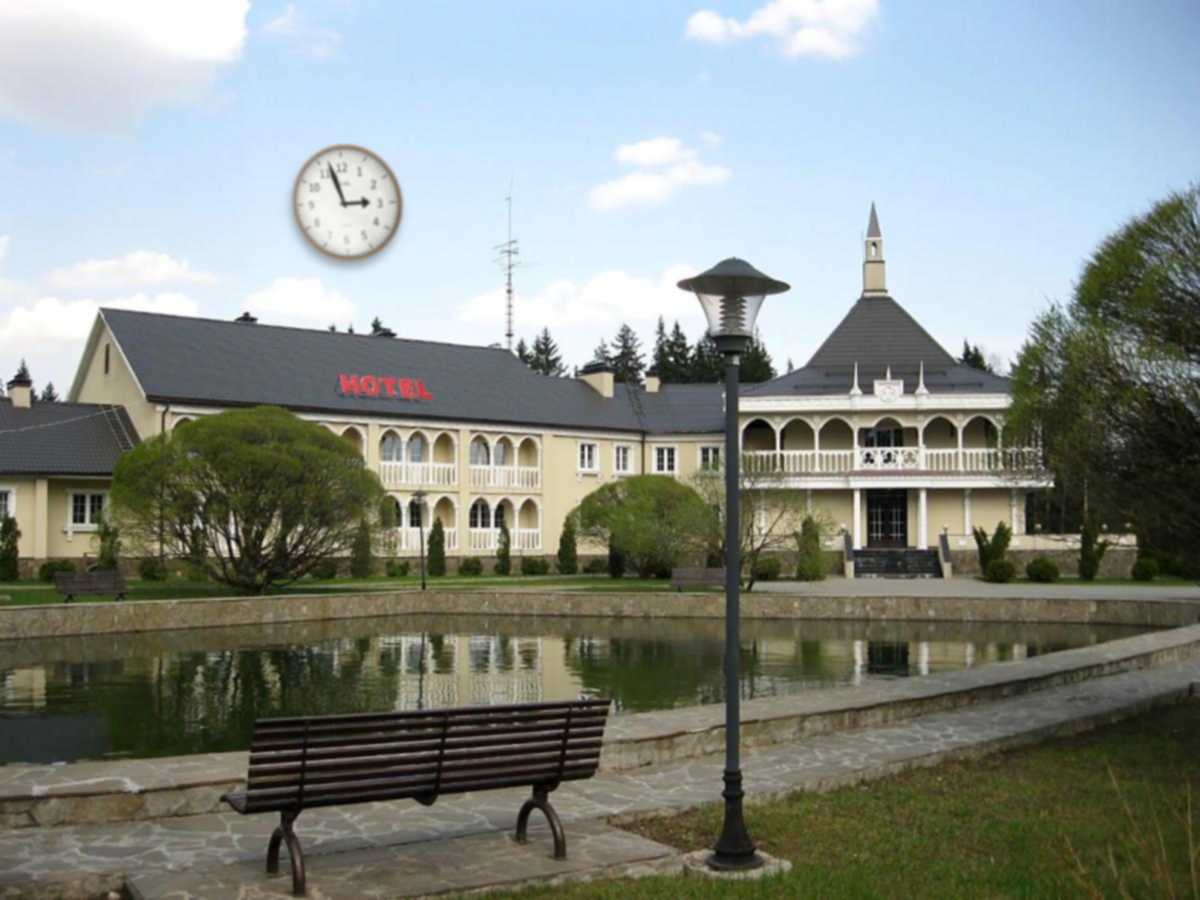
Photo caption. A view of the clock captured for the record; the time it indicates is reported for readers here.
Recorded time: 2:57
